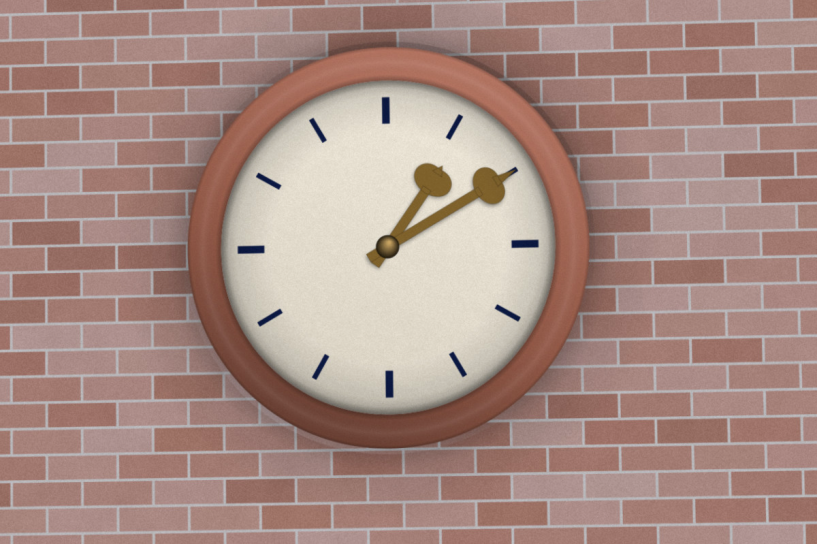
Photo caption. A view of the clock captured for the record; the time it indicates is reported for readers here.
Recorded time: 1:10
